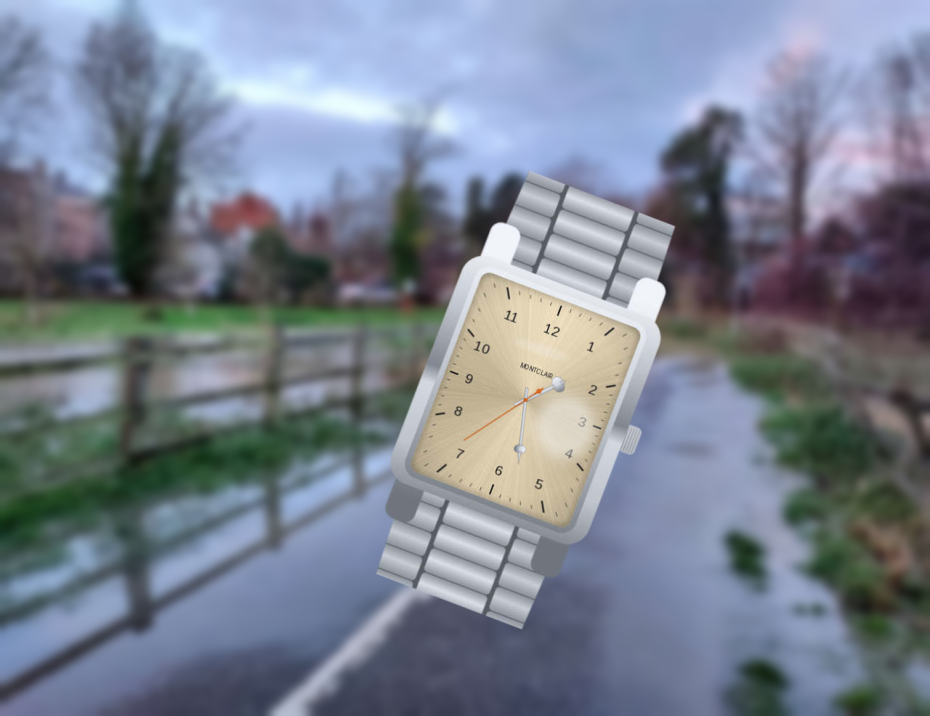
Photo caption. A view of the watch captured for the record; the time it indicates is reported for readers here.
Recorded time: 1:27:36
